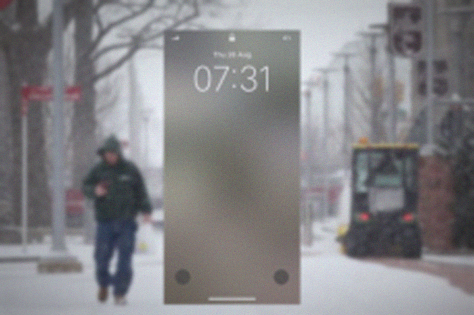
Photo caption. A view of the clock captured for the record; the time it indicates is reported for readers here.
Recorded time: 7:31
